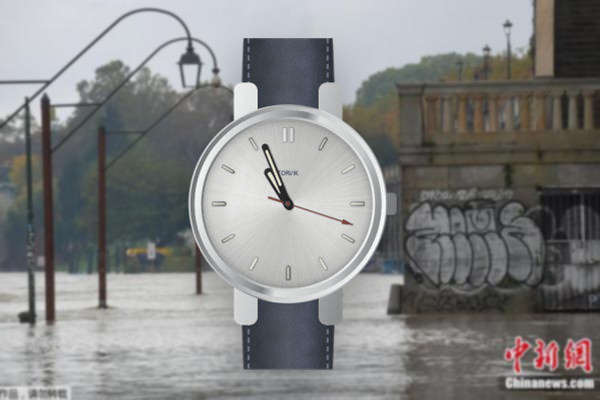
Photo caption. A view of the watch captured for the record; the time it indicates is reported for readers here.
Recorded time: 10:56:18
